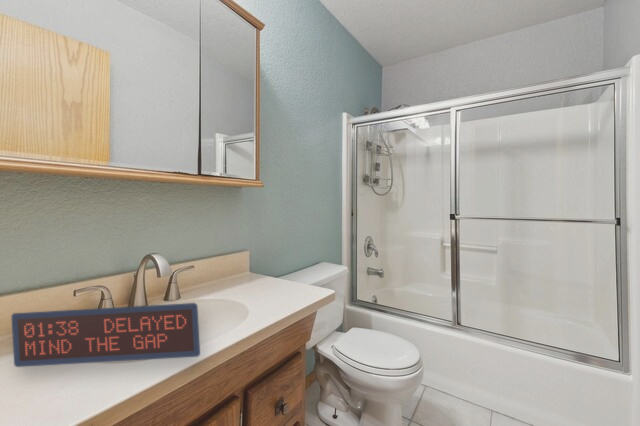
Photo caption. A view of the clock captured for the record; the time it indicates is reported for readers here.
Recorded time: 1:38
